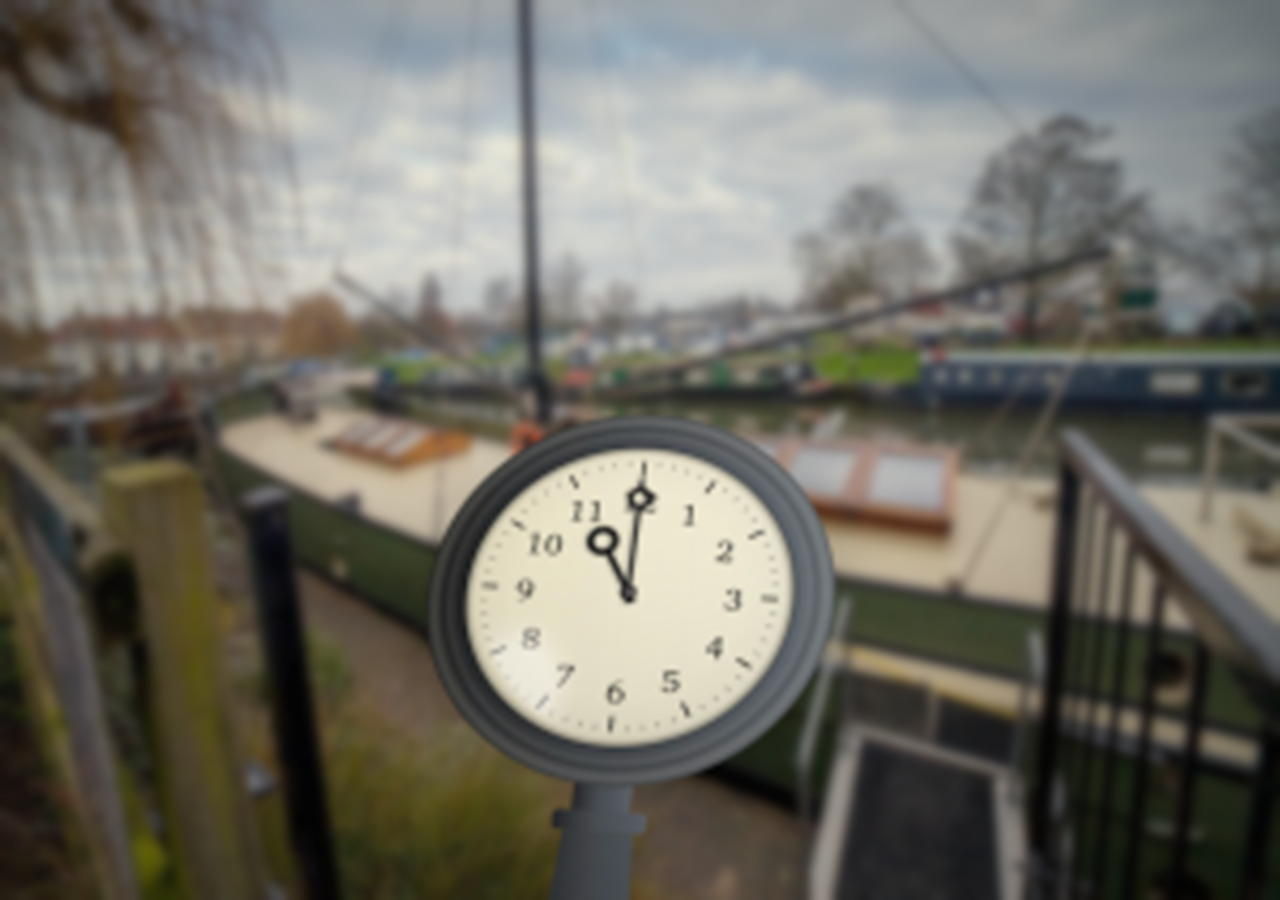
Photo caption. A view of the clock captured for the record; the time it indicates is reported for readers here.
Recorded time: 11:00
